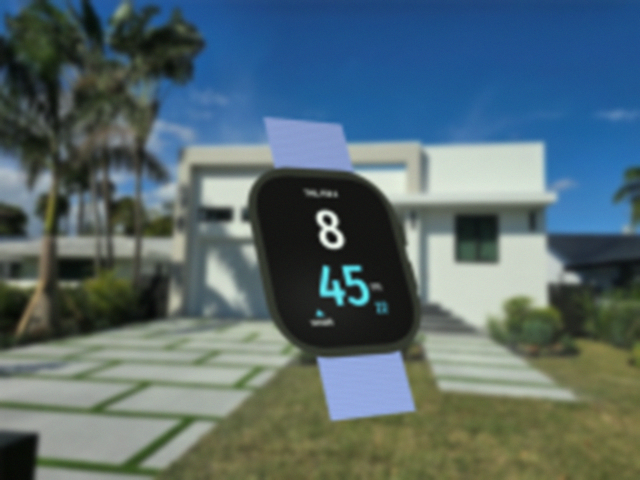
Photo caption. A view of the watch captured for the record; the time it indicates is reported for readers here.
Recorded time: 8:45
